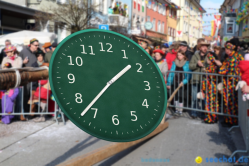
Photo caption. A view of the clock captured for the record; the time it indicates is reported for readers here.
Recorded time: 1:37
